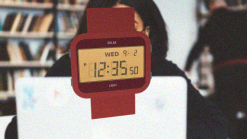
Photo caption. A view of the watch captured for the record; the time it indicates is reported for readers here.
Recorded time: 12:35:50
